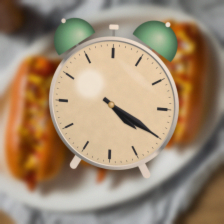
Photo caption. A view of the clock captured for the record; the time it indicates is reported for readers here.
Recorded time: 4:20
